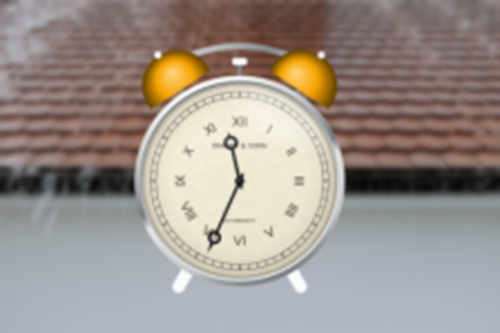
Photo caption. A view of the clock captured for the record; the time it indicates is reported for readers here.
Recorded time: 11:34
